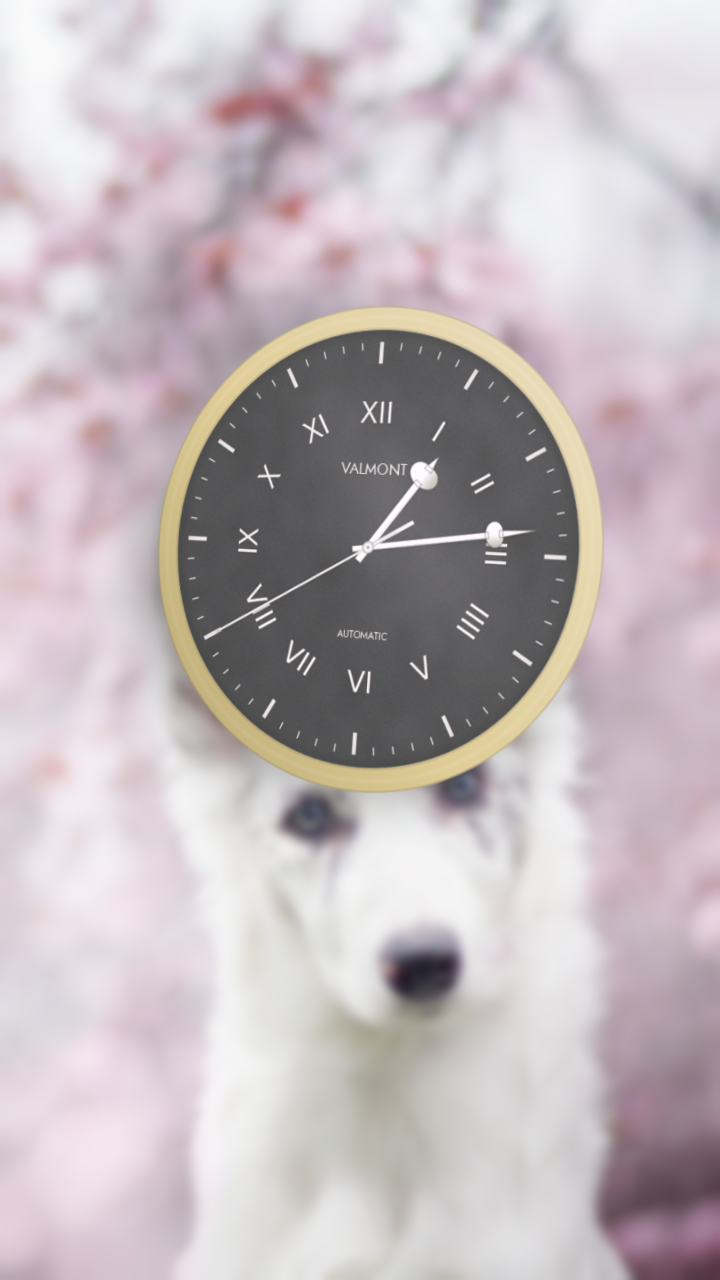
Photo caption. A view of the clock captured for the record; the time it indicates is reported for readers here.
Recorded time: 1:13:40
